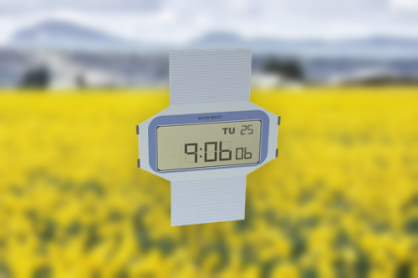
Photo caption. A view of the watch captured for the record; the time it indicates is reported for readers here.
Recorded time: 9:06:06
